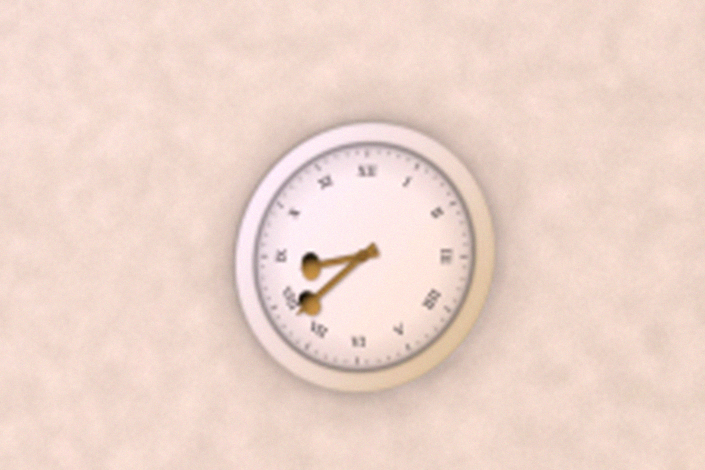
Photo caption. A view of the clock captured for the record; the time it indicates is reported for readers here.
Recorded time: 8:38
